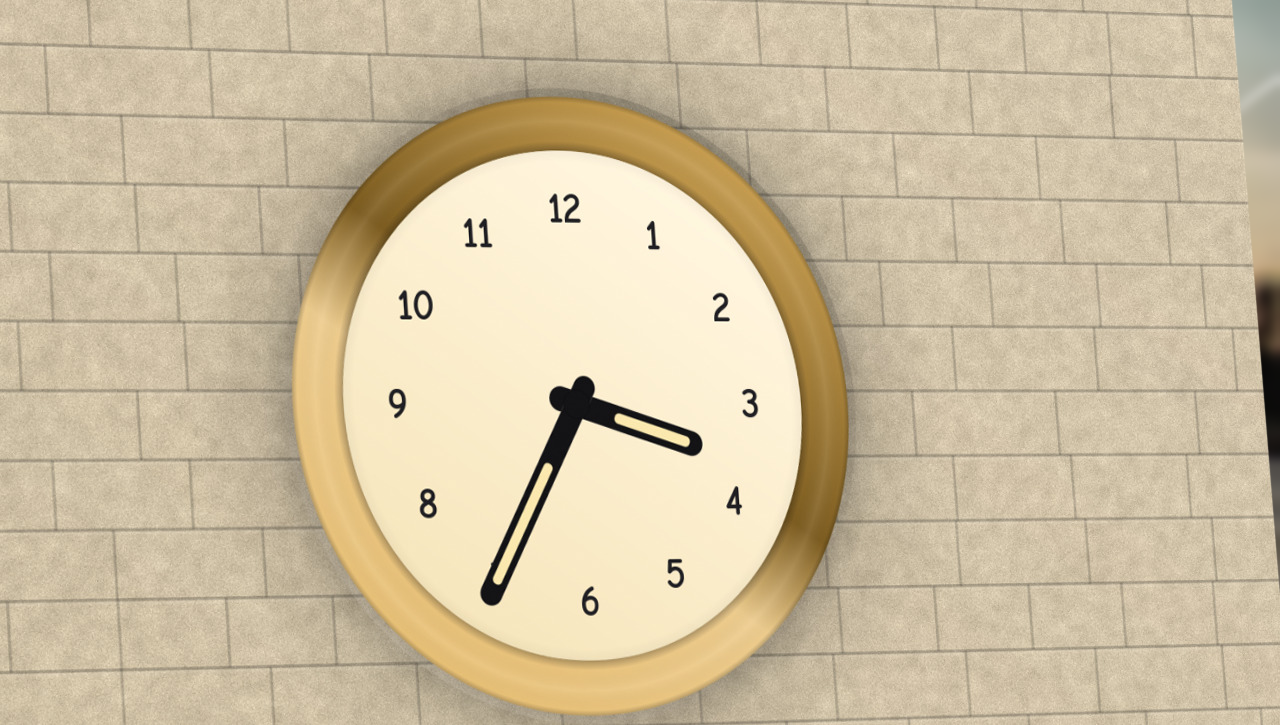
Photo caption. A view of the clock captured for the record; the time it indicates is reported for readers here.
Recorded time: 3:35
